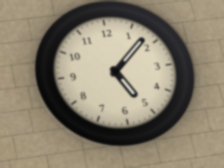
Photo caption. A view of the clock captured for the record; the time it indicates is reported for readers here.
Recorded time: 5:08
